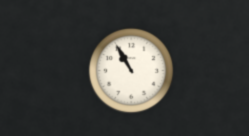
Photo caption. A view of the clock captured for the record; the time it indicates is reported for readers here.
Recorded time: 10:55
